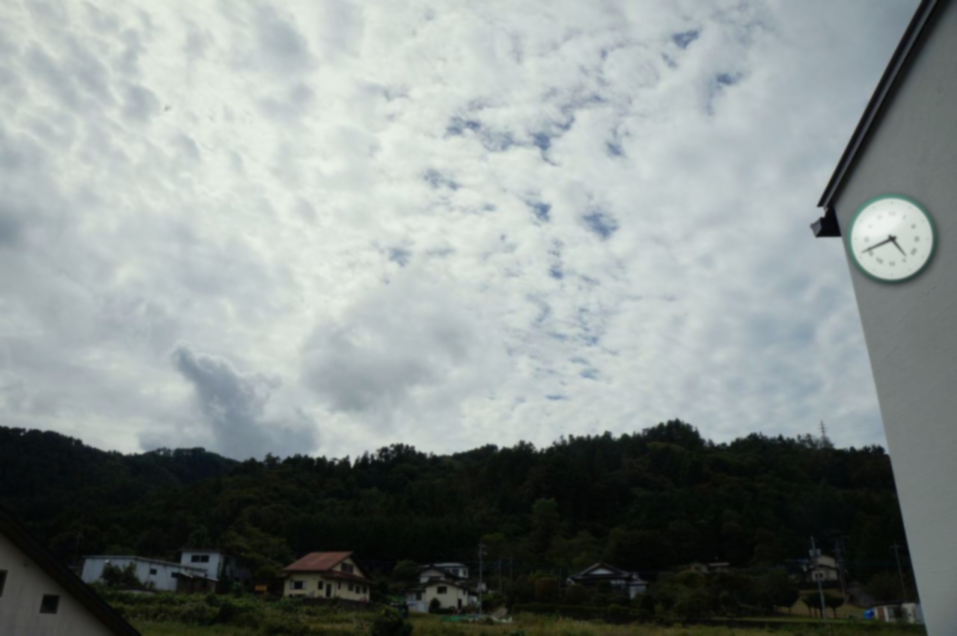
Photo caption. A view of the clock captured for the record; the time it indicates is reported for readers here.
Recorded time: 4:41
